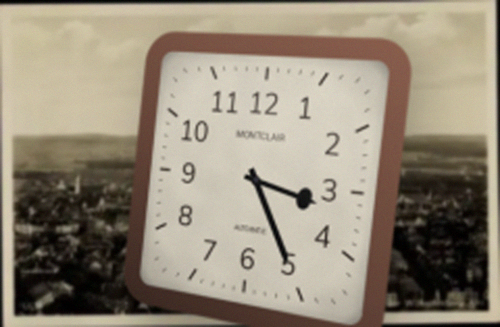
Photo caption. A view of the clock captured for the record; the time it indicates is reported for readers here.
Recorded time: 3:25
